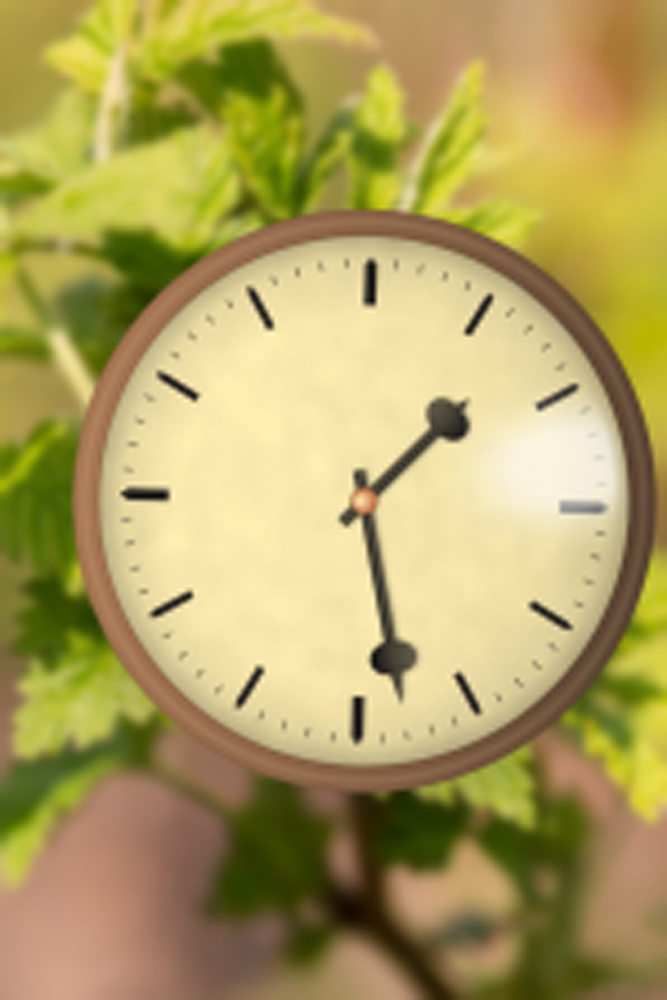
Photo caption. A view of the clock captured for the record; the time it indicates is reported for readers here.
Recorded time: 1:28
